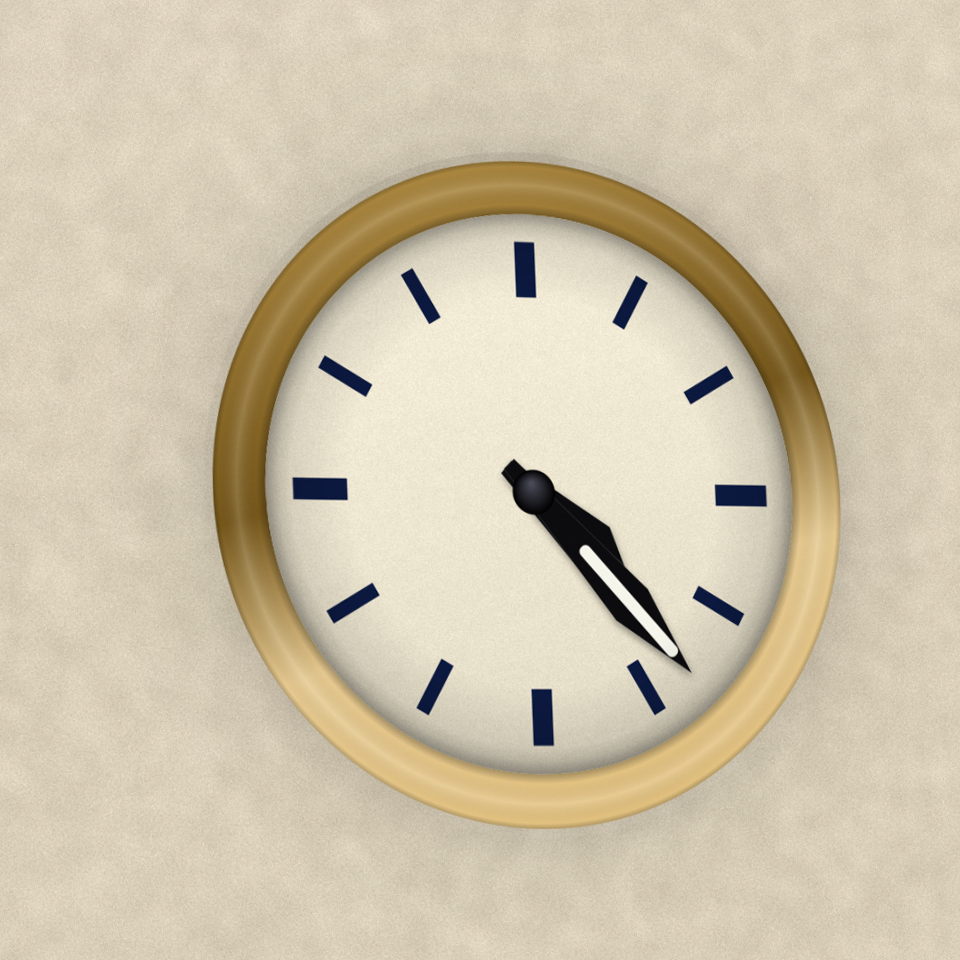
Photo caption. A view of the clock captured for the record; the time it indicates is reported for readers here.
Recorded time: 4:23
